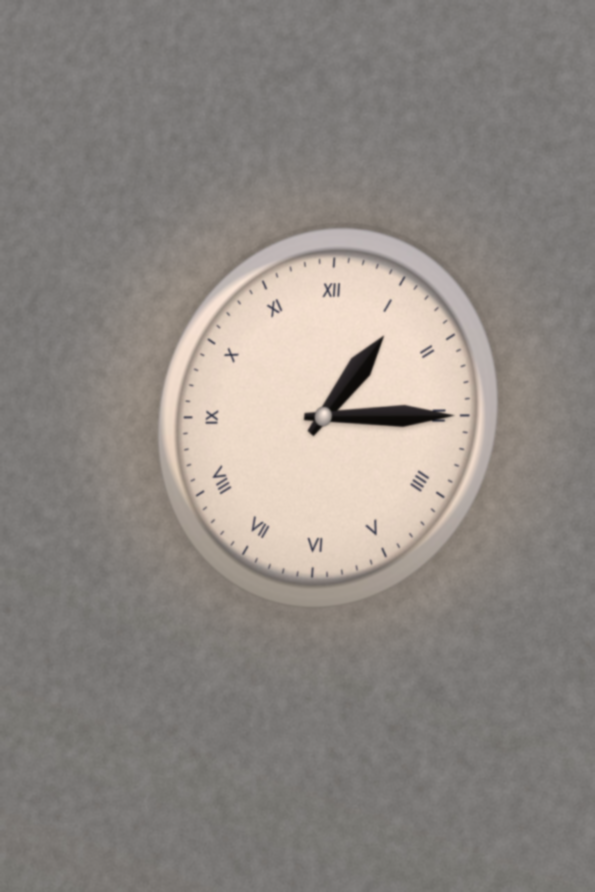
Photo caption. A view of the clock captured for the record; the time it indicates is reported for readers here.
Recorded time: 1:15
